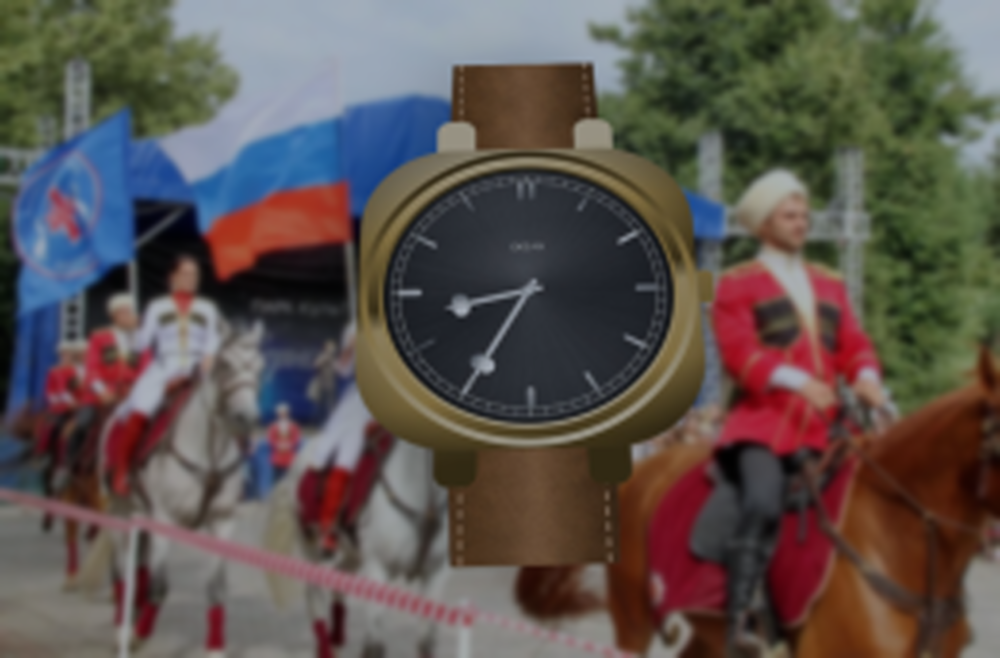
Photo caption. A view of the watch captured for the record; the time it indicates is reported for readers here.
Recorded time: 8:35
